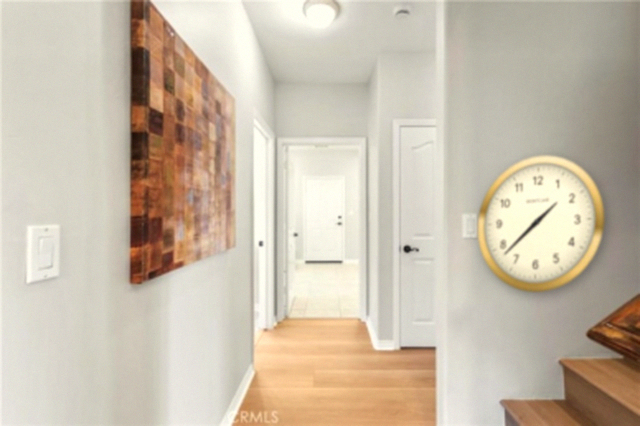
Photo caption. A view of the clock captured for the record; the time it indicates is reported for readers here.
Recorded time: 1:38
